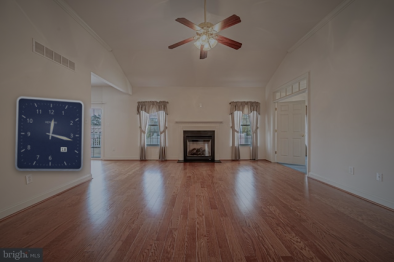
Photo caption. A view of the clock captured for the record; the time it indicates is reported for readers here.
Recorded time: 12:17
